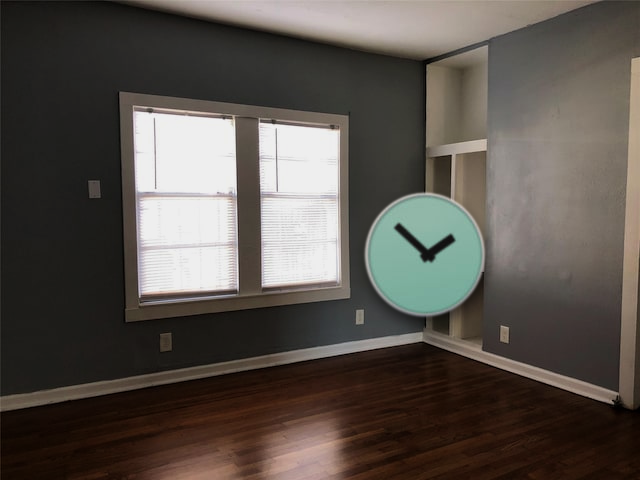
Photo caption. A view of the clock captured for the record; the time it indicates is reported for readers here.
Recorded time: 1:52
